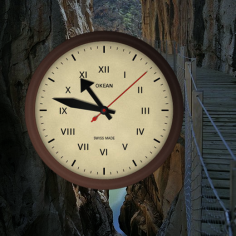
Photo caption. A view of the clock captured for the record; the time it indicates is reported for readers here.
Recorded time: 10:47:08
